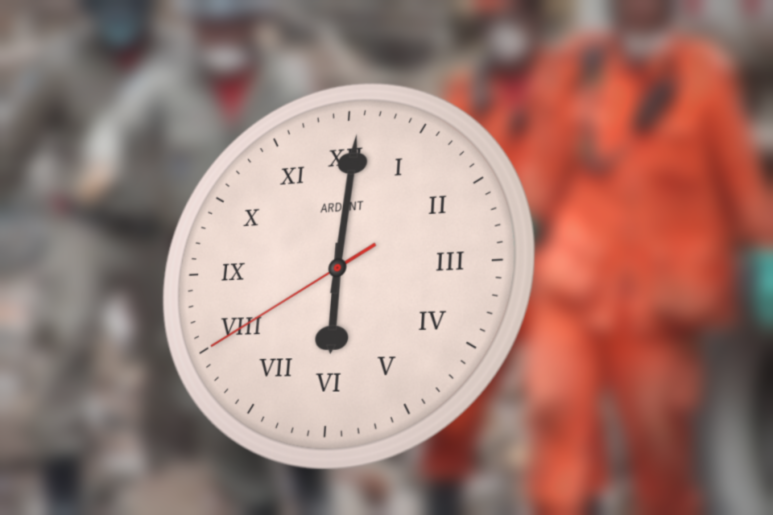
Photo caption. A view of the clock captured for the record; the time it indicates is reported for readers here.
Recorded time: 6:00:40
